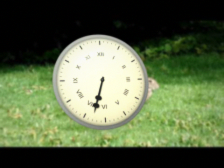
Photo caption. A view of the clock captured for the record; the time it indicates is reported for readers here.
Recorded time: 6:33
